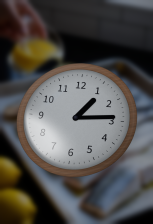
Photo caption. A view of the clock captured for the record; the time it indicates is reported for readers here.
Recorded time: 1:14
